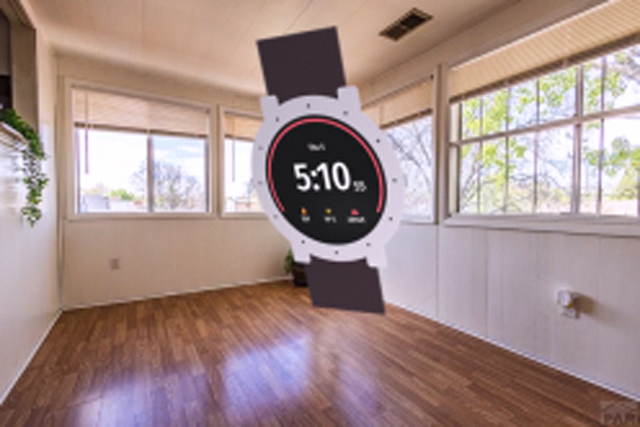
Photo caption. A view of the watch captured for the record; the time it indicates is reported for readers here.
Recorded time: 5:10
